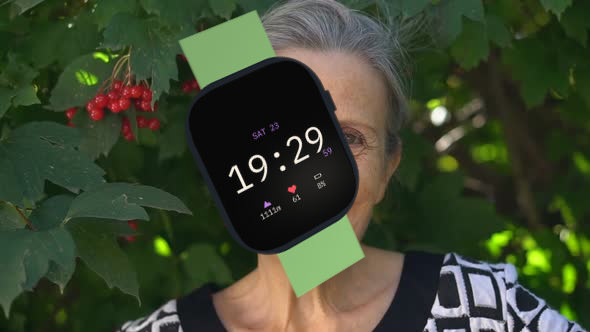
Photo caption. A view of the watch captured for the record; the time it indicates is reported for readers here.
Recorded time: 19:29:59
